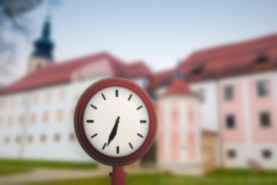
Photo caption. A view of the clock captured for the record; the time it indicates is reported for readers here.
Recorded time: 6:34
